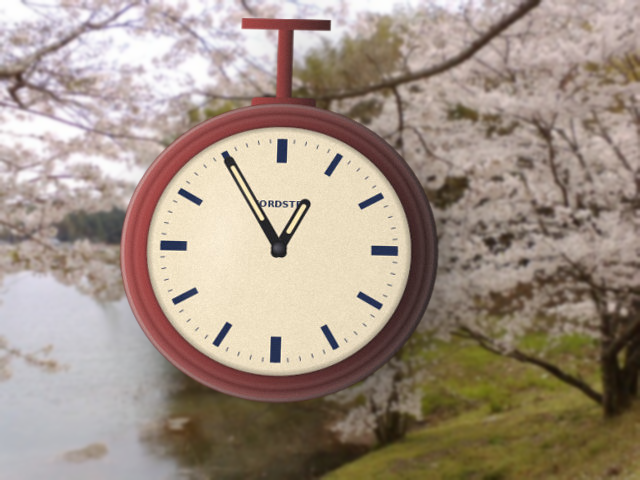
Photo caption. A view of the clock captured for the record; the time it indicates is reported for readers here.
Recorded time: 12:55
